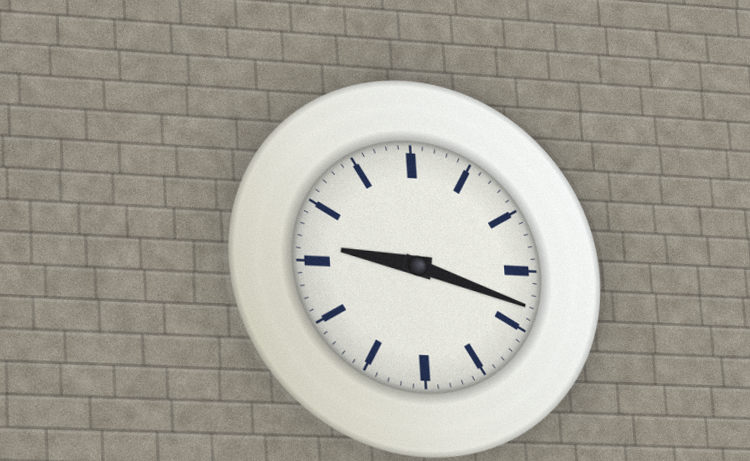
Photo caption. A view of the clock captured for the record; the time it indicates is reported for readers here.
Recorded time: 9:18
